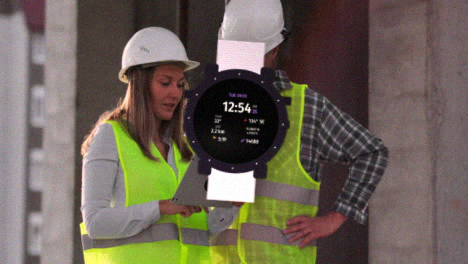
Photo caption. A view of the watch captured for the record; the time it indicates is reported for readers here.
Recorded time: 12:54
